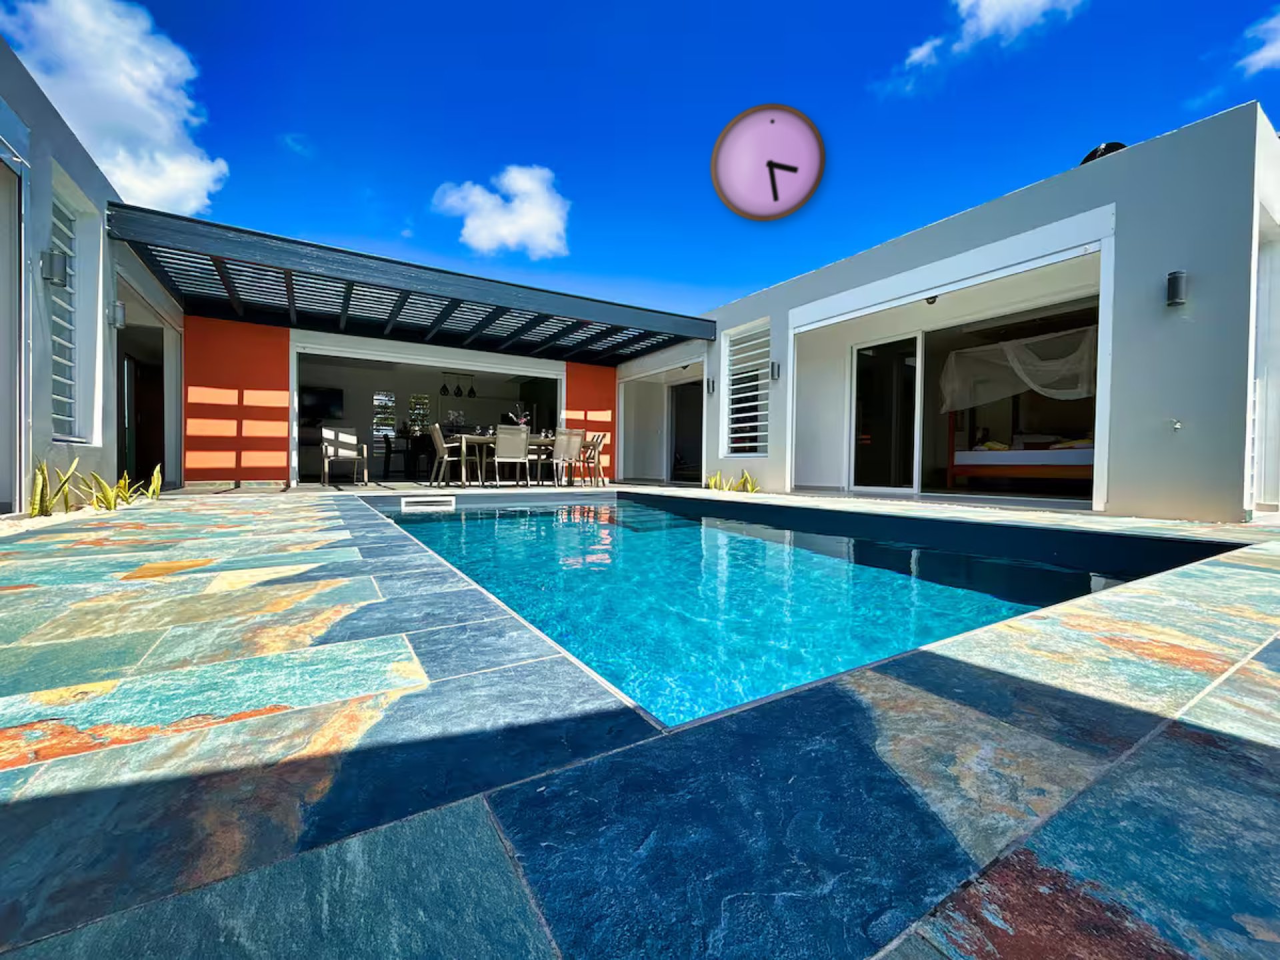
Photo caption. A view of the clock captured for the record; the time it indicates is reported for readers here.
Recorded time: 3:28
